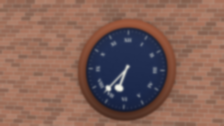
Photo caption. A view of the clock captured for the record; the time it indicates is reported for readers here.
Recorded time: 6:37
